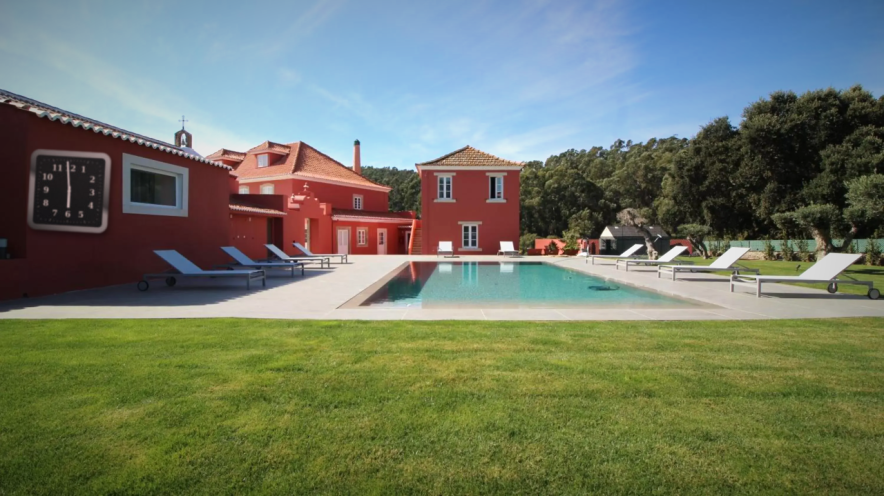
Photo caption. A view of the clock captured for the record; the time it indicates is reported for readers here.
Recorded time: 5:59
